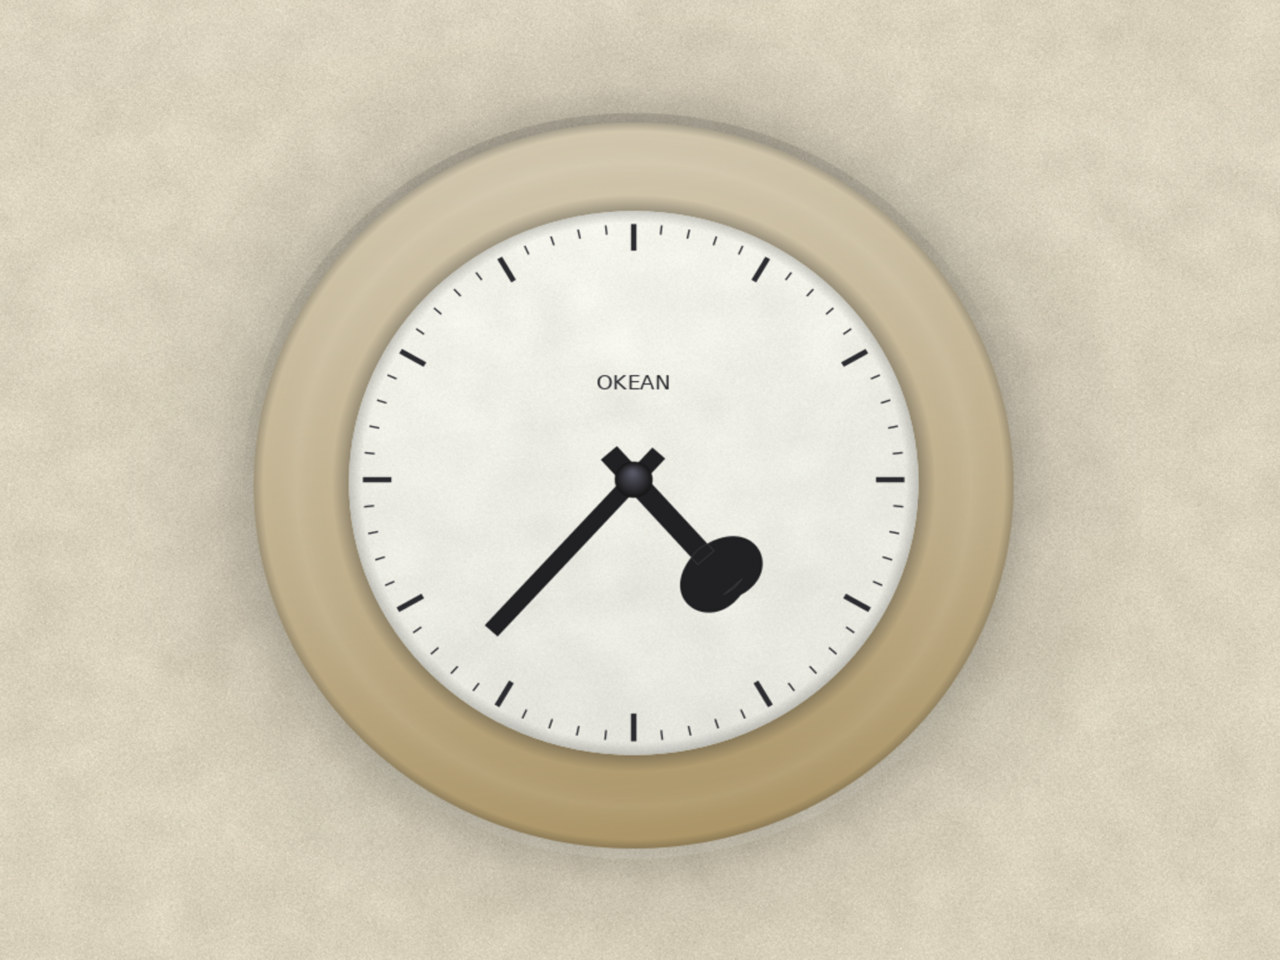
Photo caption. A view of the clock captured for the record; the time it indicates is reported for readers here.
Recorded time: 4:37
